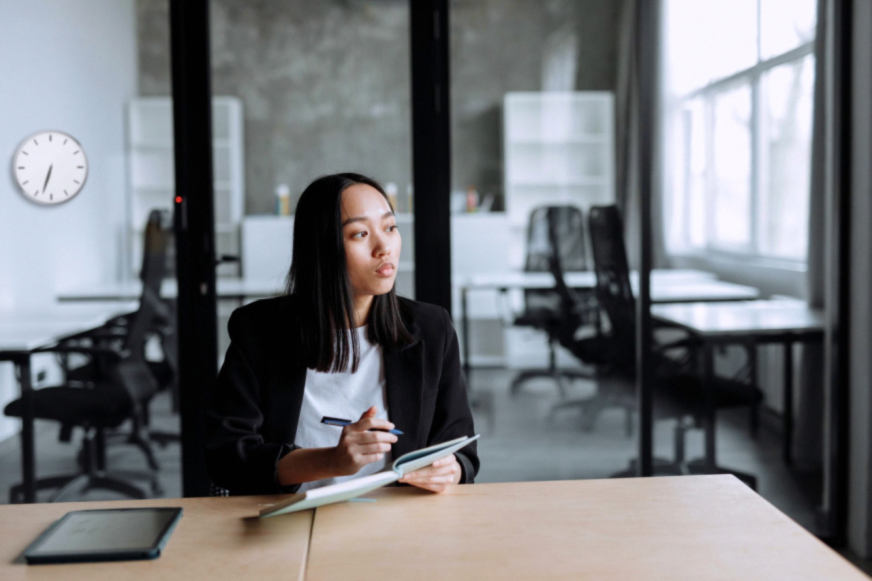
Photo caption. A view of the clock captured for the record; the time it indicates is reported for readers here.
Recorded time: 6:33
